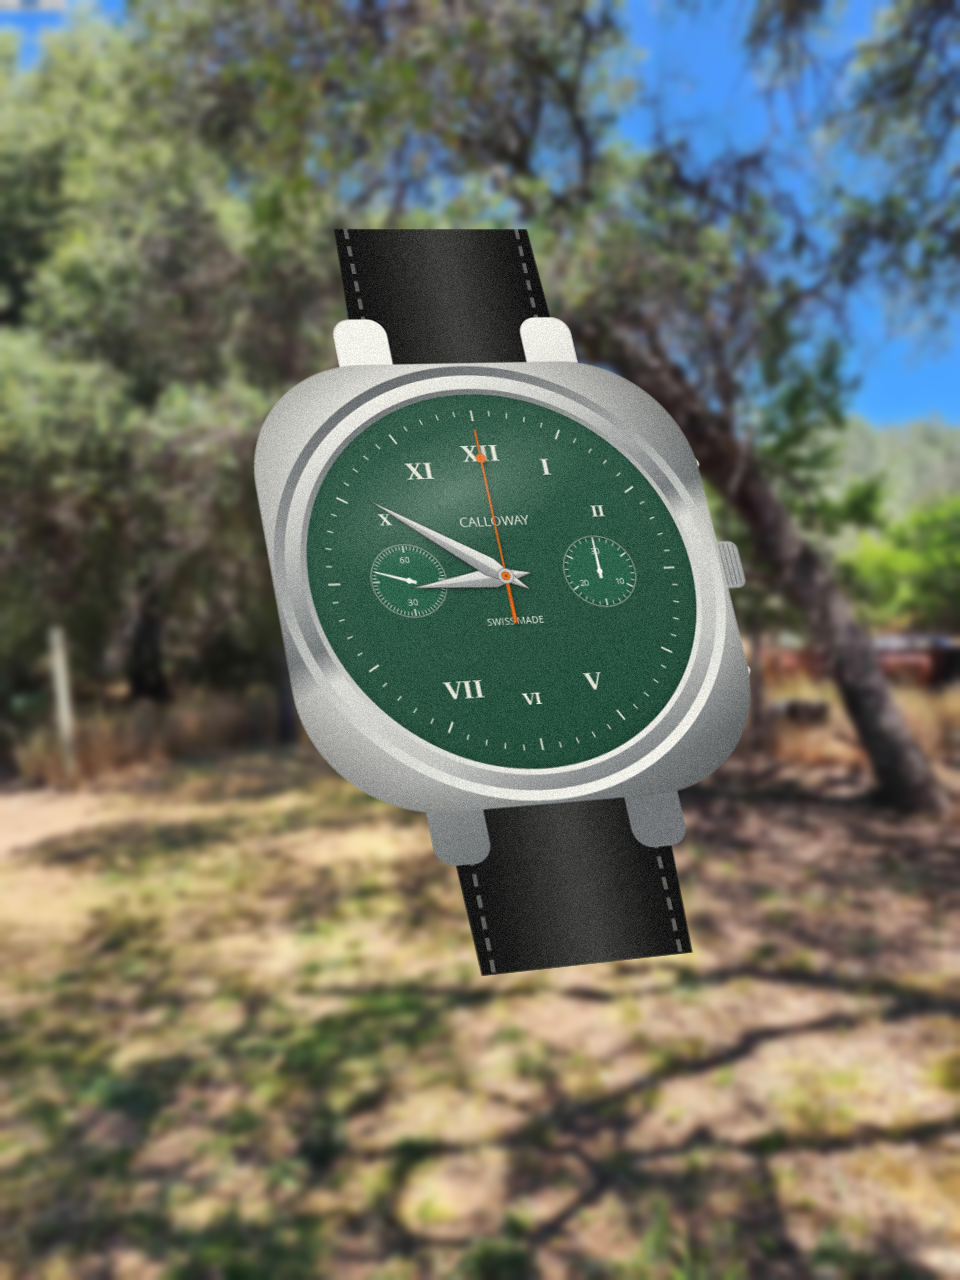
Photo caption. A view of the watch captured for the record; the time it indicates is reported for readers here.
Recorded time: 8:50:48
